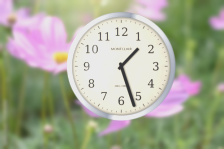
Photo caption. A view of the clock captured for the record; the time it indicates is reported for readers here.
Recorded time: 1:27
